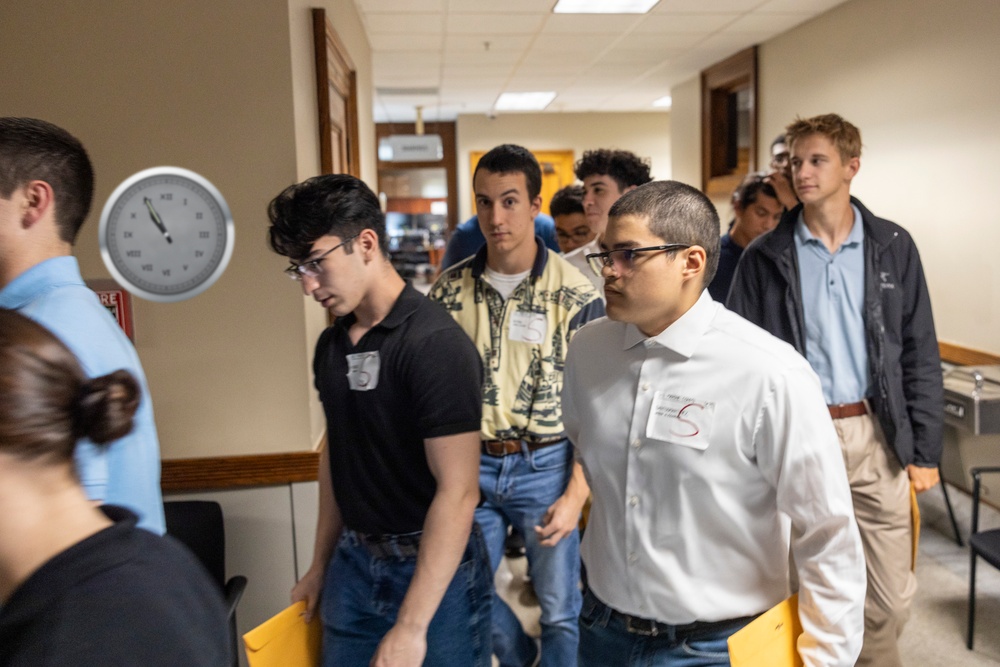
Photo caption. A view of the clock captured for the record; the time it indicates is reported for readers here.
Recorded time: 10:55
